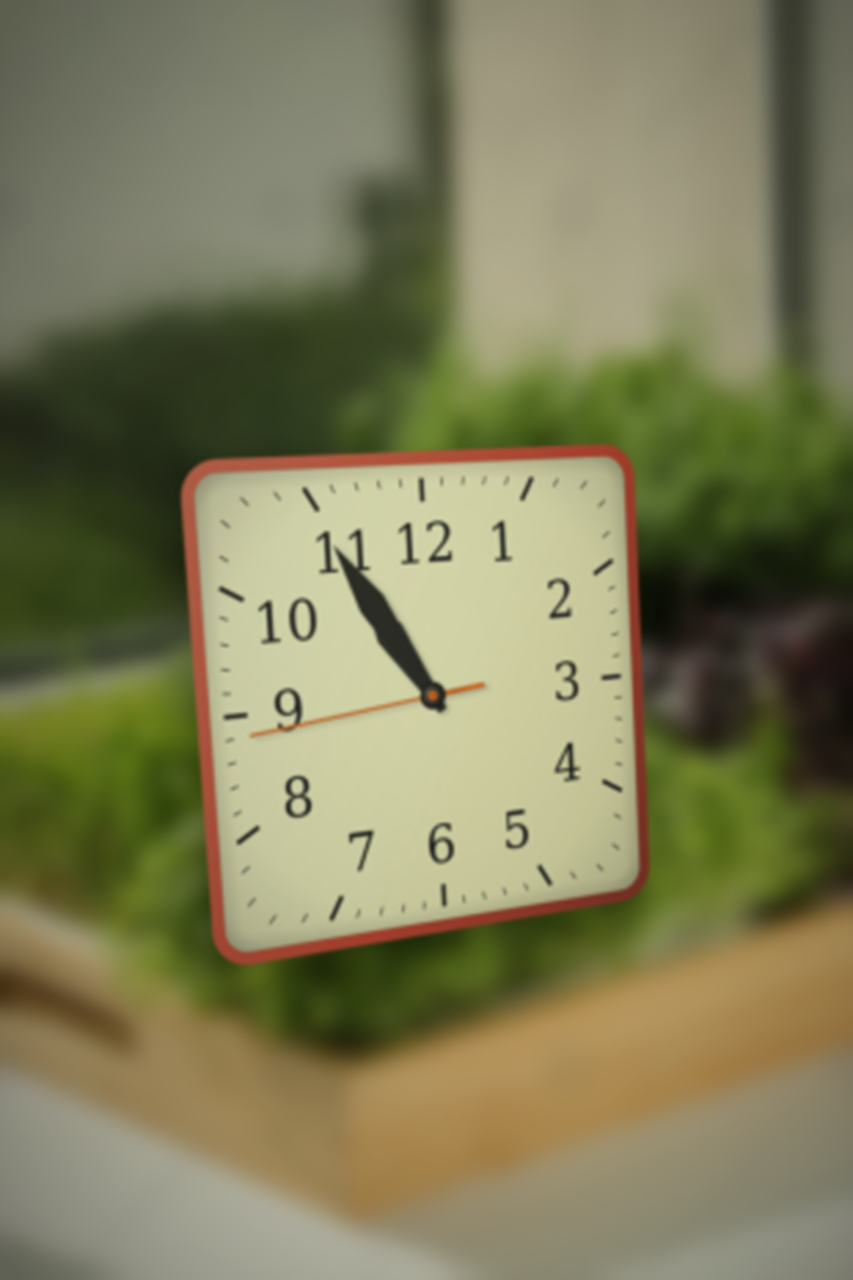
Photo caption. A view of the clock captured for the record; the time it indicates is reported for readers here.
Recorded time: 10:54:44
